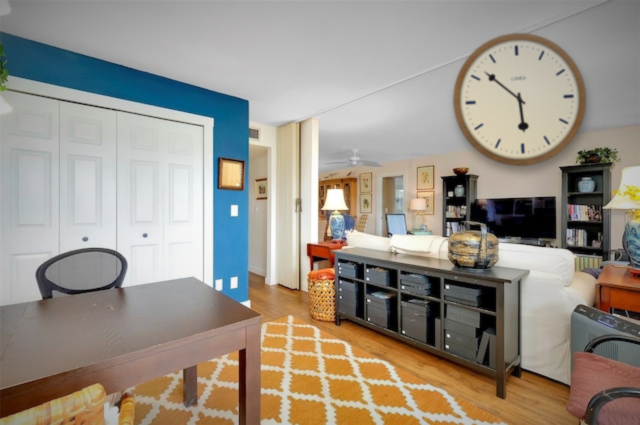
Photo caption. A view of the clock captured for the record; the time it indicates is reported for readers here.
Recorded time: 5:52
